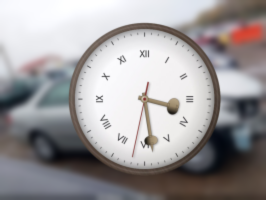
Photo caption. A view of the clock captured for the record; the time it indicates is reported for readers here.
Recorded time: 3:28:32
